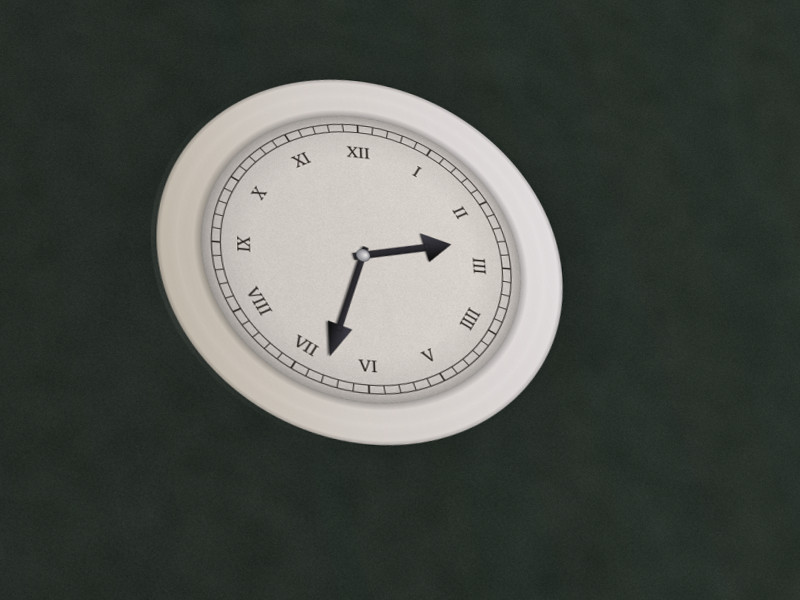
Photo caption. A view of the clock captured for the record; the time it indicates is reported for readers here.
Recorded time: 2:33
